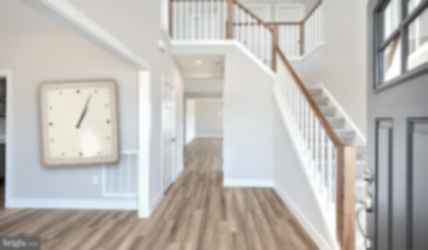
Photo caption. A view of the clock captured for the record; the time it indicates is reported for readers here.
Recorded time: 1:04
